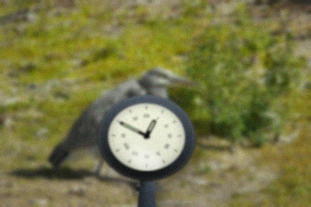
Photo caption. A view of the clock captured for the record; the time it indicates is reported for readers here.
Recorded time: 12:50
